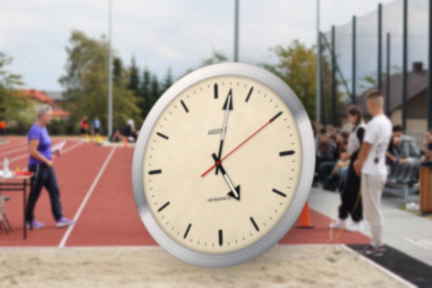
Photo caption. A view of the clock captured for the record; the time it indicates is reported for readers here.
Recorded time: 5:02:10
